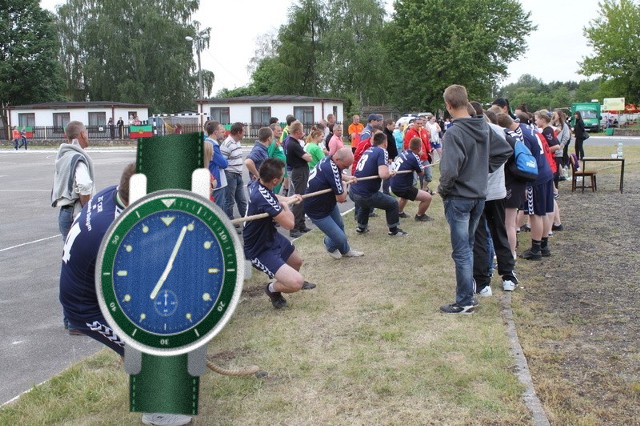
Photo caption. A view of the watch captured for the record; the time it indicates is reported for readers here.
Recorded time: 7:04
